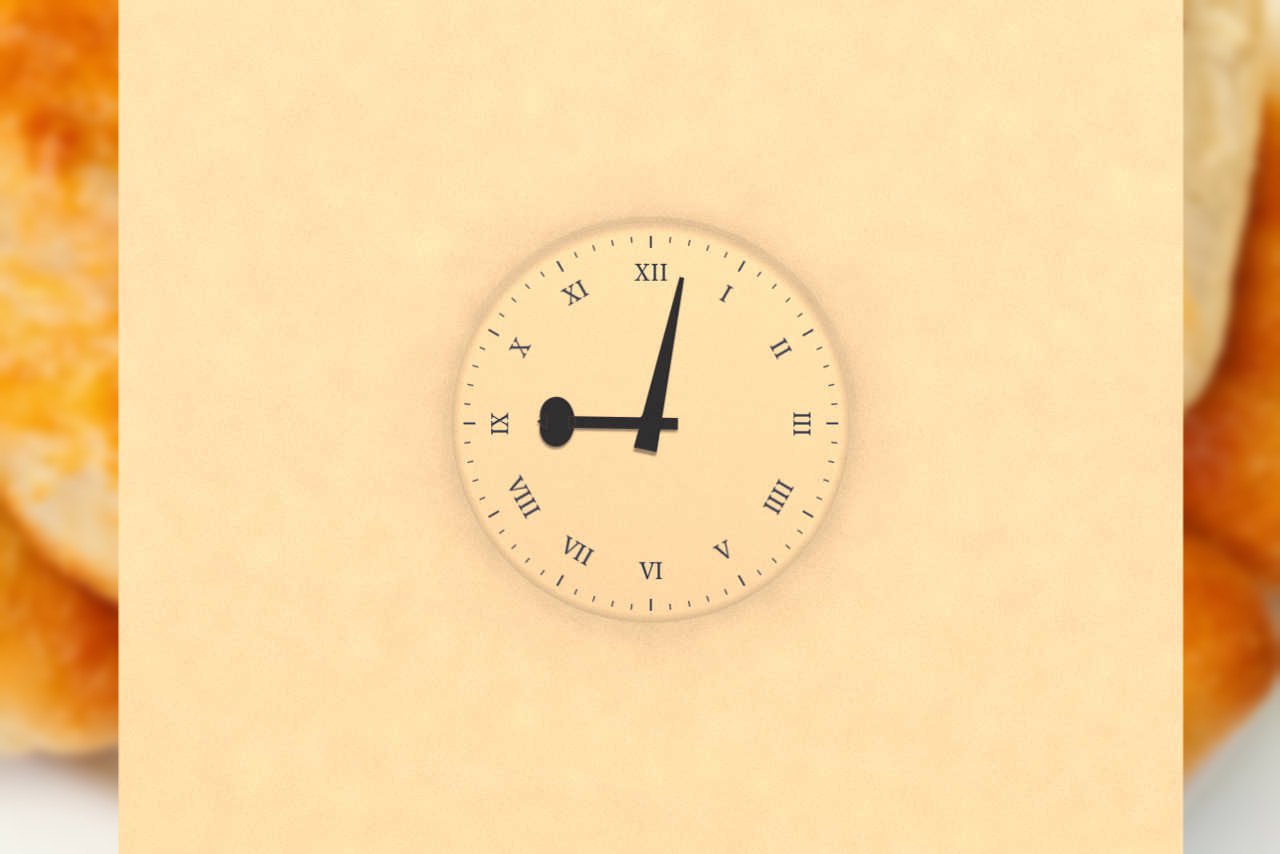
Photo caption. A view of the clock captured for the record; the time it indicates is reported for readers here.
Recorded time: 9:02
